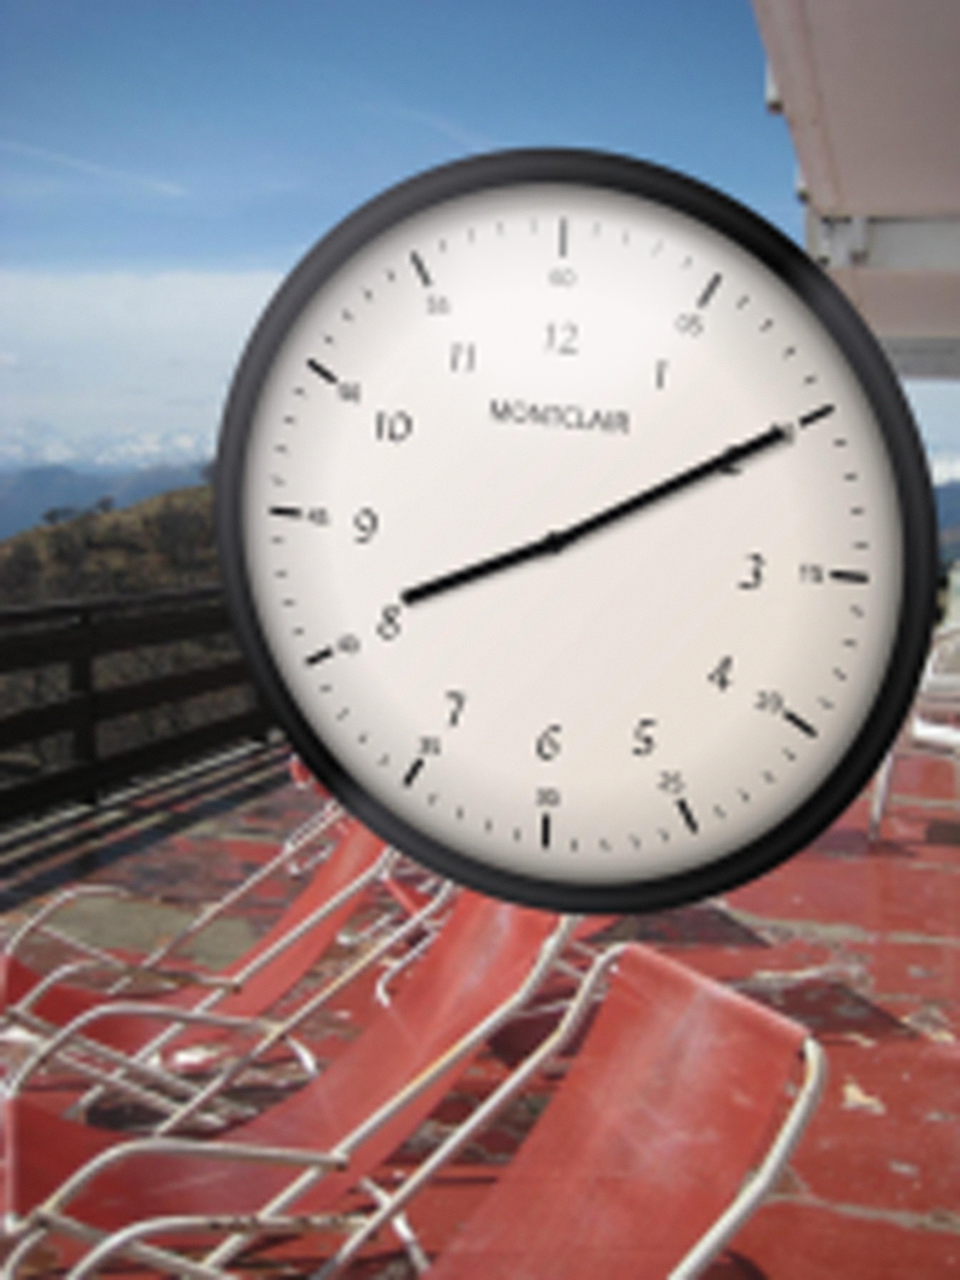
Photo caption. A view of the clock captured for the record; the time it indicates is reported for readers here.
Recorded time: 8:10
